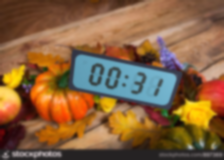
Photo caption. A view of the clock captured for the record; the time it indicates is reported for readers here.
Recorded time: 0:31
